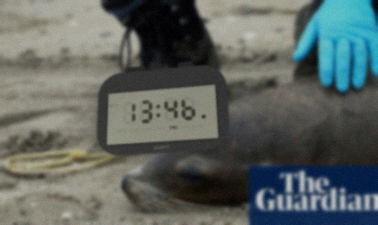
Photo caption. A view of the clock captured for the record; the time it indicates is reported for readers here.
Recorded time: 13:46
